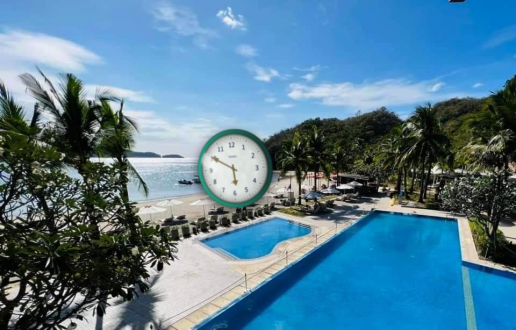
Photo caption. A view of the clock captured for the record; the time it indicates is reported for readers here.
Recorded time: 5:50
